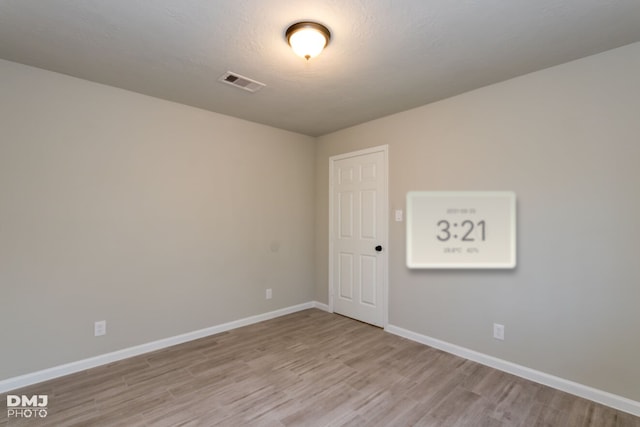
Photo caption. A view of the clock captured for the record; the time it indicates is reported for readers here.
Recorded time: 3:21
